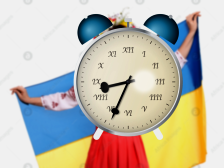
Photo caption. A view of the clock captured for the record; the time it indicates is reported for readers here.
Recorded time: 8:34
